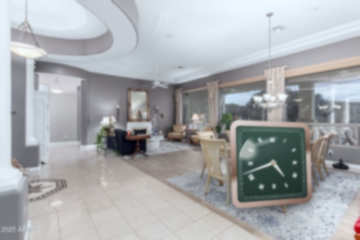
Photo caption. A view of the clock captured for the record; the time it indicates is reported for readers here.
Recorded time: 4:42
